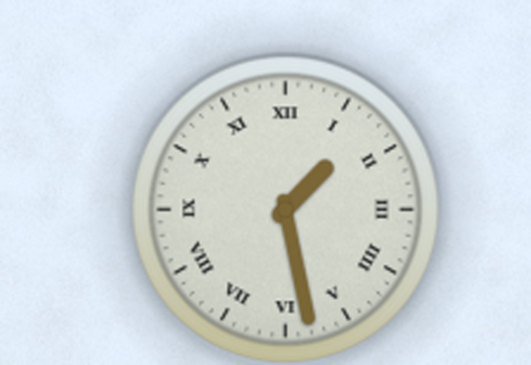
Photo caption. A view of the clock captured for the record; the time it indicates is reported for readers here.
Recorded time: 1:28
